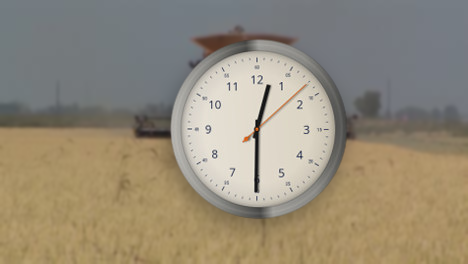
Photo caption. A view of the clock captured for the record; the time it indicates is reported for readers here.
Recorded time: 12:30:08
